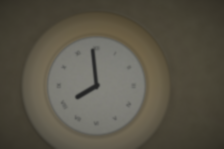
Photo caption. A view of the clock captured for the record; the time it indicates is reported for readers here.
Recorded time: 7:59
